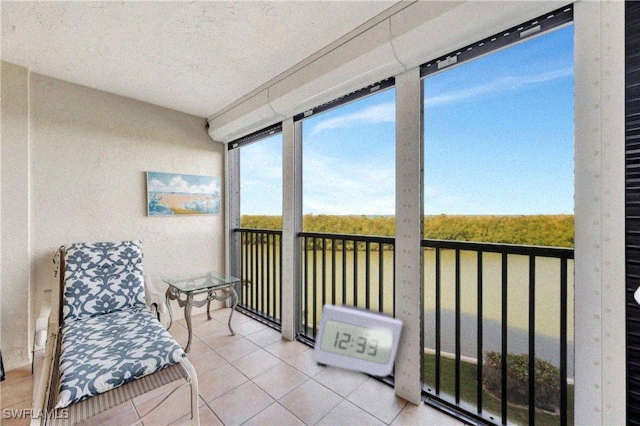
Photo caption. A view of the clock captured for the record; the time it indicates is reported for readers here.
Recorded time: 12:33
